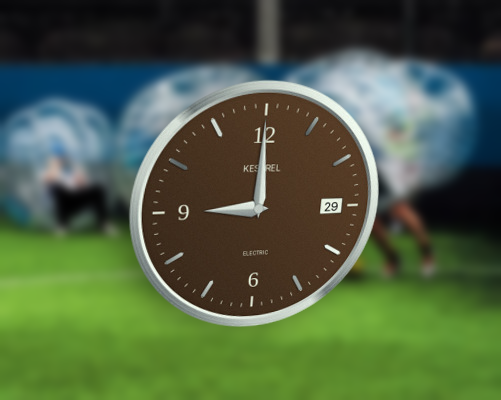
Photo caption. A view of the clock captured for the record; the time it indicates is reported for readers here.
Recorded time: 9:00
